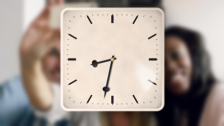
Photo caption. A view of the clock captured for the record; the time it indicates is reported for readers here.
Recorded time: 8:32
